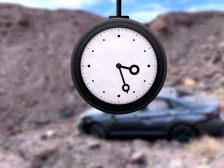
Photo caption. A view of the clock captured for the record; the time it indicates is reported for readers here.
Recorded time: 3:27
